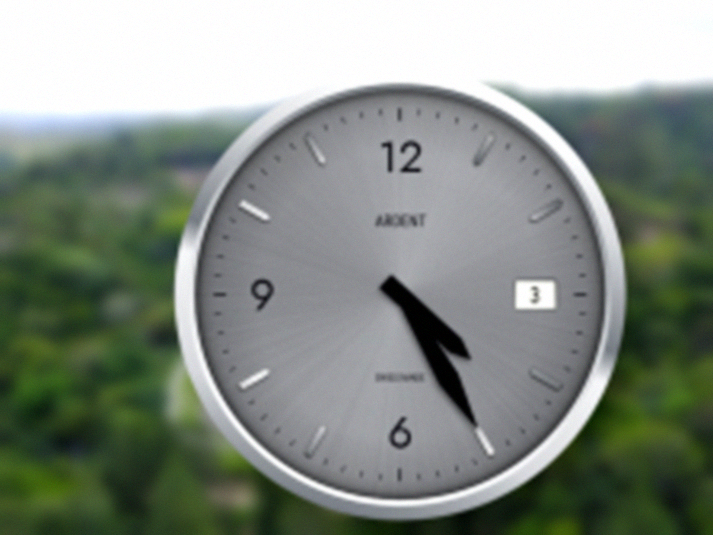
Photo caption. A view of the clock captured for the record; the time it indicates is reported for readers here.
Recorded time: 4:25
